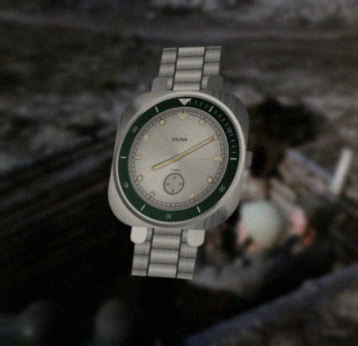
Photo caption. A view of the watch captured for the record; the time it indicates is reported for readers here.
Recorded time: 8:10
